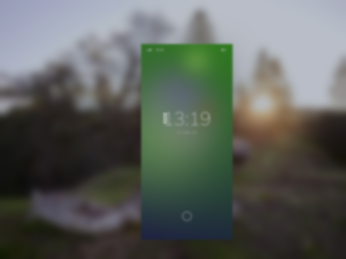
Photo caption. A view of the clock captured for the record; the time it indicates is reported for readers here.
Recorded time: 13:19
